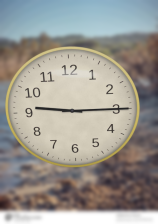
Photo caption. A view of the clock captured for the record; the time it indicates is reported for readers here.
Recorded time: 9:15
